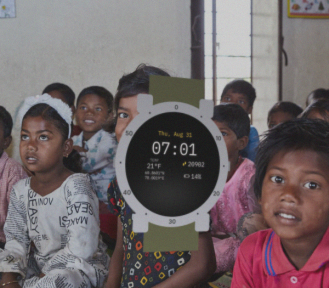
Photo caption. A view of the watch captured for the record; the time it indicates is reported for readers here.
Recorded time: 7:01
